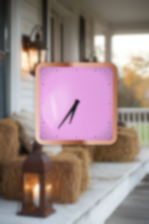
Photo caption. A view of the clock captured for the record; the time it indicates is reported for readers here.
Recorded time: 6:36
